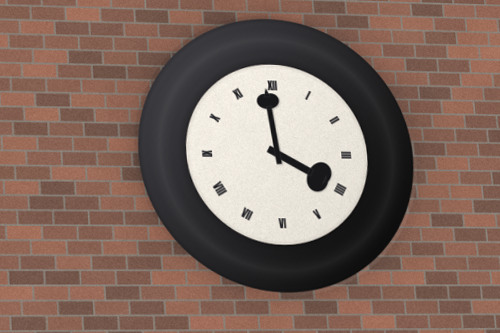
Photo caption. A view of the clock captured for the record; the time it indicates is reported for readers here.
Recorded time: 3:59
